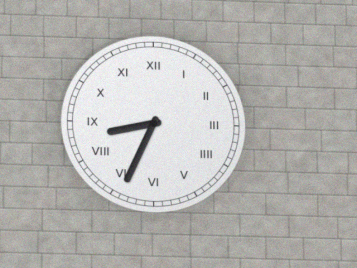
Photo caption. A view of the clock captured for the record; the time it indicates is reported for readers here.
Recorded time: 8:34
